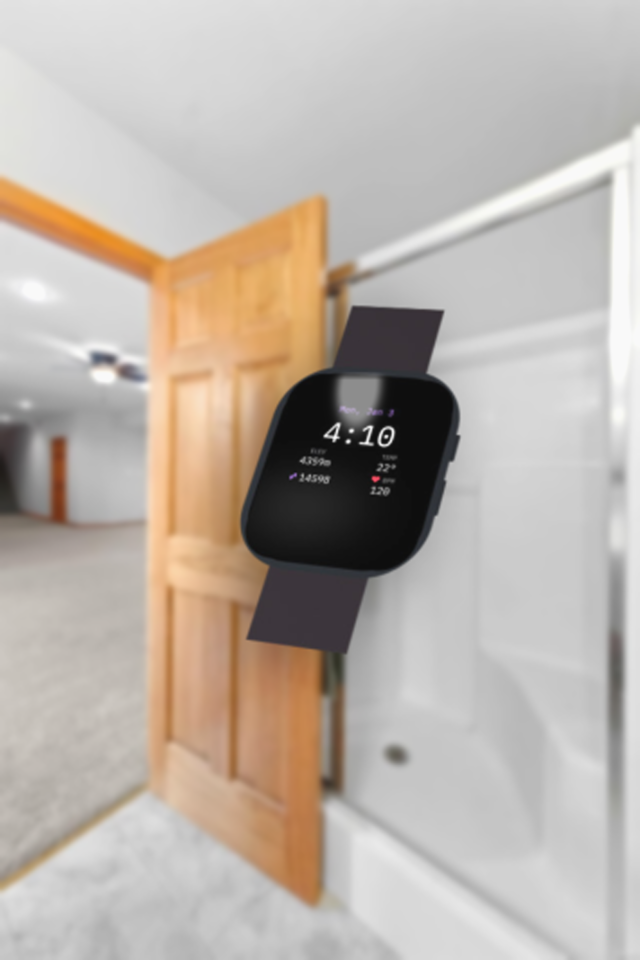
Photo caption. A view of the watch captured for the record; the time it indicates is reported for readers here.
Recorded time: 4:10
